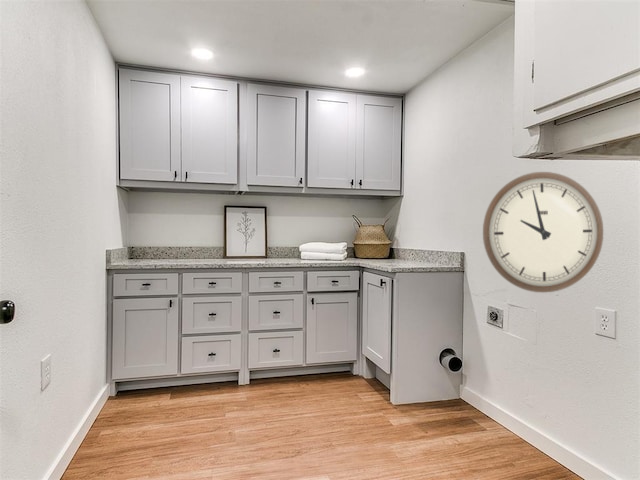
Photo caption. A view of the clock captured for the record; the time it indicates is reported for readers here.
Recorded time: 9:58
